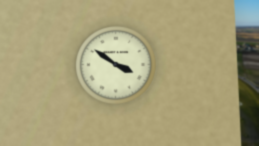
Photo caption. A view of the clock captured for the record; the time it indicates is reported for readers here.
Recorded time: 3:51
